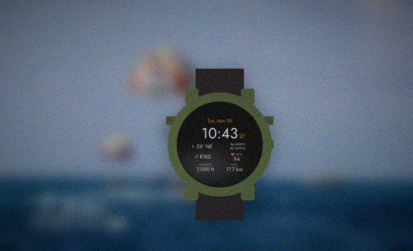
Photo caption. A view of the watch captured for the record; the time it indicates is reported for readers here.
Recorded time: 10:43
